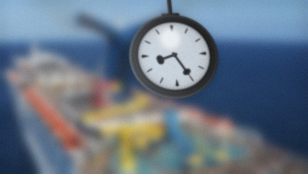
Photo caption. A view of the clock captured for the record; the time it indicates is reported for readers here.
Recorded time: 8:25
